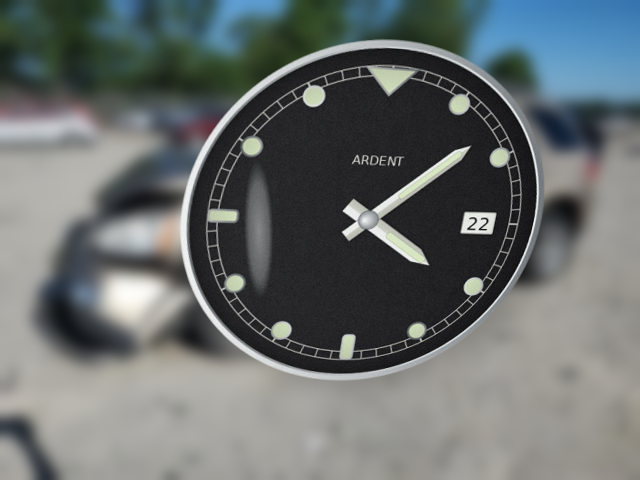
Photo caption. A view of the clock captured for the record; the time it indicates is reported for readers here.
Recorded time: 4:08
